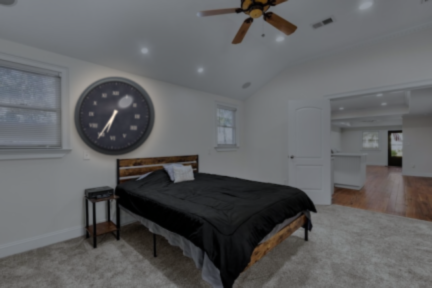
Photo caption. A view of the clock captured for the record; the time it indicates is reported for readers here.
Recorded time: 6:35
